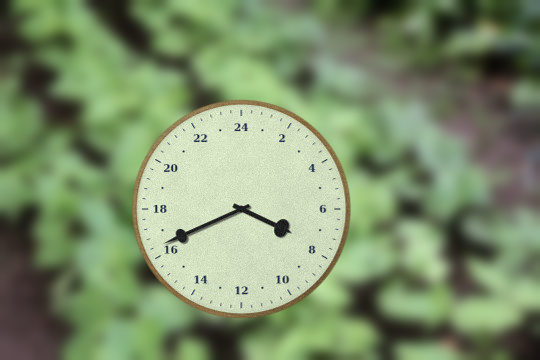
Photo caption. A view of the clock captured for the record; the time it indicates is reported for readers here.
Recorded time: 7:41
